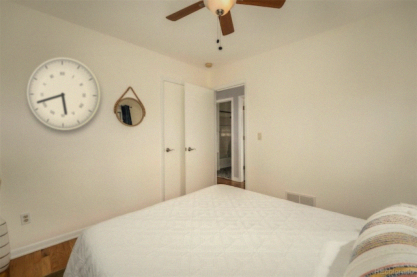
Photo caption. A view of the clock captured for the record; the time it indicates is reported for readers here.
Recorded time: 5:42
